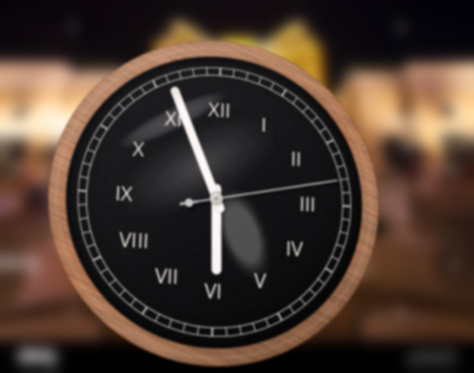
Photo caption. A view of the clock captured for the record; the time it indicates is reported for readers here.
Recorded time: 5:56:13
